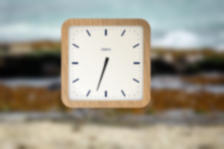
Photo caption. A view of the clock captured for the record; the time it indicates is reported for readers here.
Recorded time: 6:33
